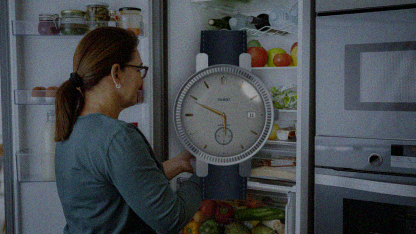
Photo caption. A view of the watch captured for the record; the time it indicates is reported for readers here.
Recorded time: 5:49
